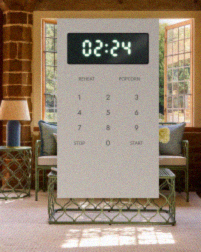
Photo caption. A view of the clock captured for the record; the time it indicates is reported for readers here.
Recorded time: 2:24
